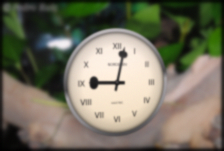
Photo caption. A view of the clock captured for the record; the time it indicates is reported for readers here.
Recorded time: 9:02
